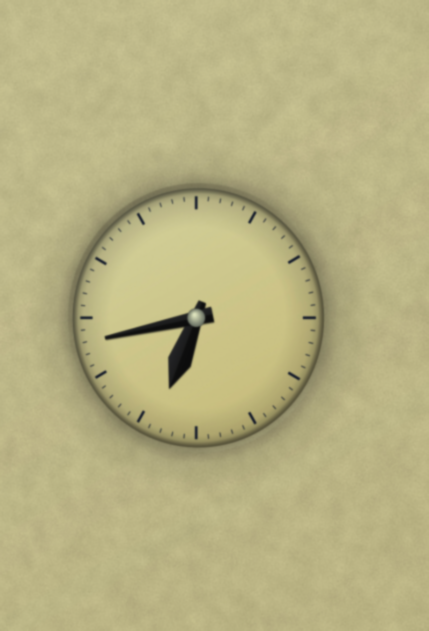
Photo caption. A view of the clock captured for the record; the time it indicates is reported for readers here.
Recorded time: 6:43
